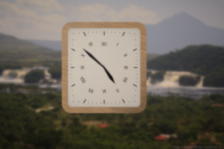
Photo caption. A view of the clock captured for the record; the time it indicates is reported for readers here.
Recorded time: 4:52
